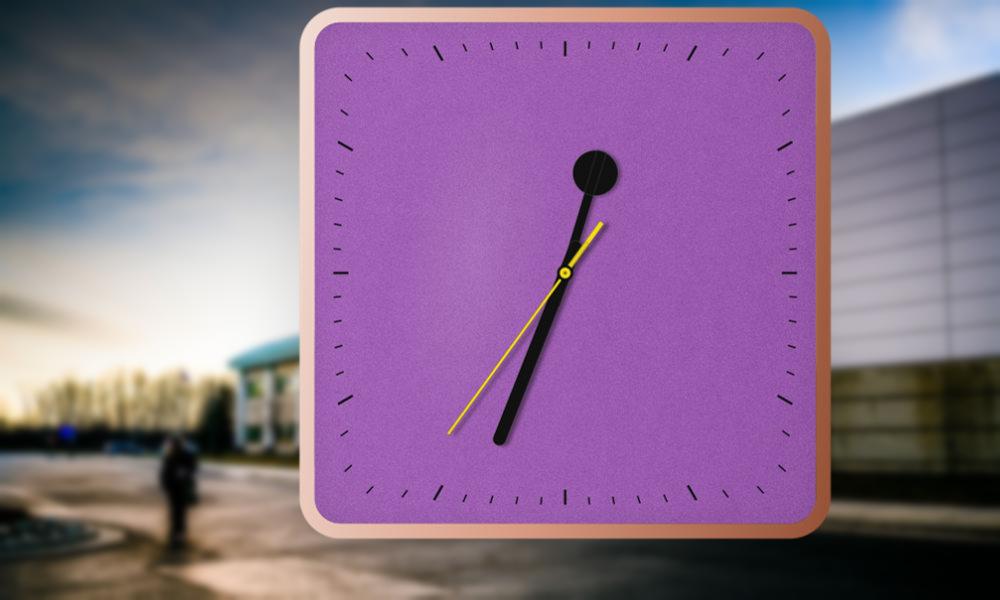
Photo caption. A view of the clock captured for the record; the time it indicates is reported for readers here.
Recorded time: 12:33:36
